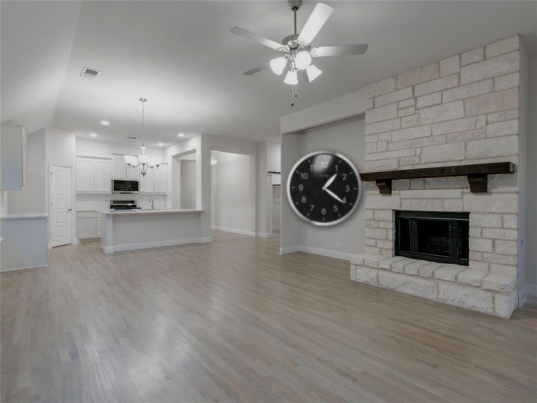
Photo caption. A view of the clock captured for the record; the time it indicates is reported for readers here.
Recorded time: 1:21
